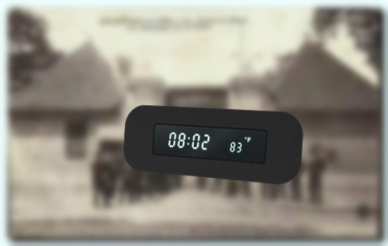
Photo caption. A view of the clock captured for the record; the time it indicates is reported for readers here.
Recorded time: 8:02
